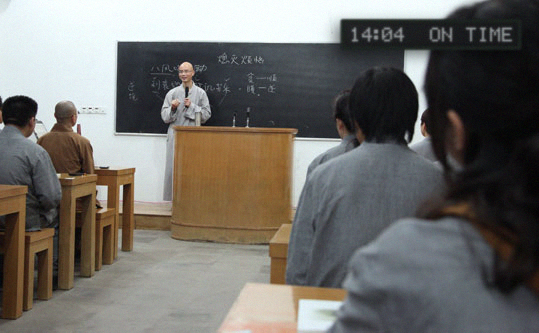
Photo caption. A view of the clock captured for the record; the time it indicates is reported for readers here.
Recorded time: 14:04
